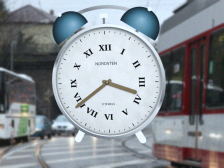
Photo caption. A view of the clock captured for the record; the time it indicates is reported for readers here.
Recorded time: 3:39
